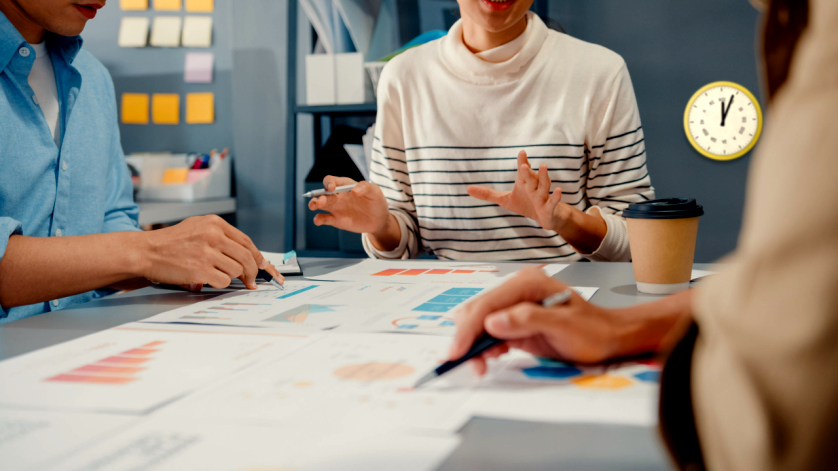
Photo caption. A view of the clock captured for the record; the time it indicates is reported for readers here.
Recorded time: 12:04
